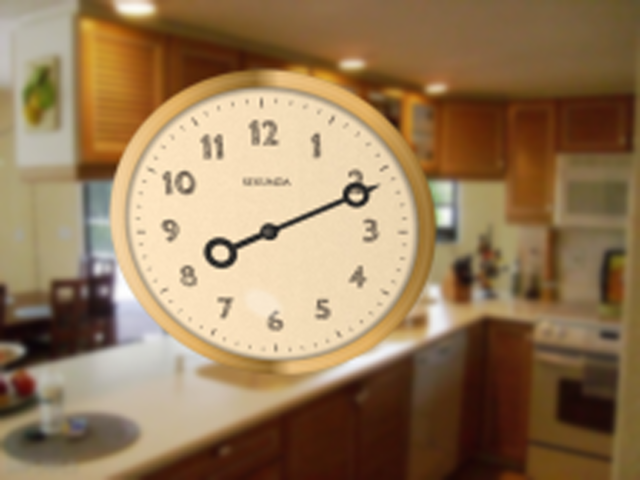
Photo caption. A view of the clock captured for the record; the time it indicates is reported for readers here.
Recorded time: 8:11
